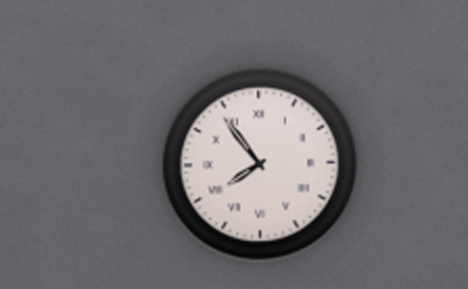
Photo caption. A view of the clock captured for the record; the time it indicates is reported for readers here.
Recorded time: 7:54
